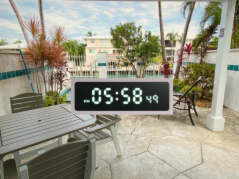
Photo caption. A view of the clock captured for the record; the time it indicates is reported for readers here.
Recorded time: 5:58:49
